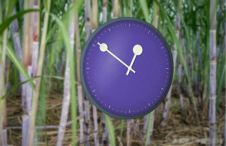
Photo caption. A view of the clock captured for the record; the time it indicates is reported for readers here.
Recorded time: 12:51
